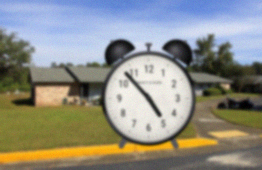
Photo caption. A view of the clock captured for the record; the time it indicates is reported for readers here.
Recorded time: 4:53
